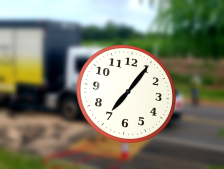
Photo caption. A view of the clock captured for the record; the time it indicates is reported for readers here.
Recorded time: 7:05
